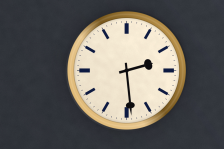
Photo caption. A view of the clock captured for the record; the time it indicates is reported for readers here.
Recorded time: 2:29
